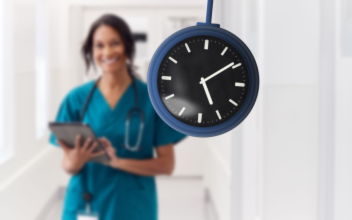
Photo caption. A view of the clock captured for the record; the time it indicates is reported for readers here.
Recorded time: 5:09
